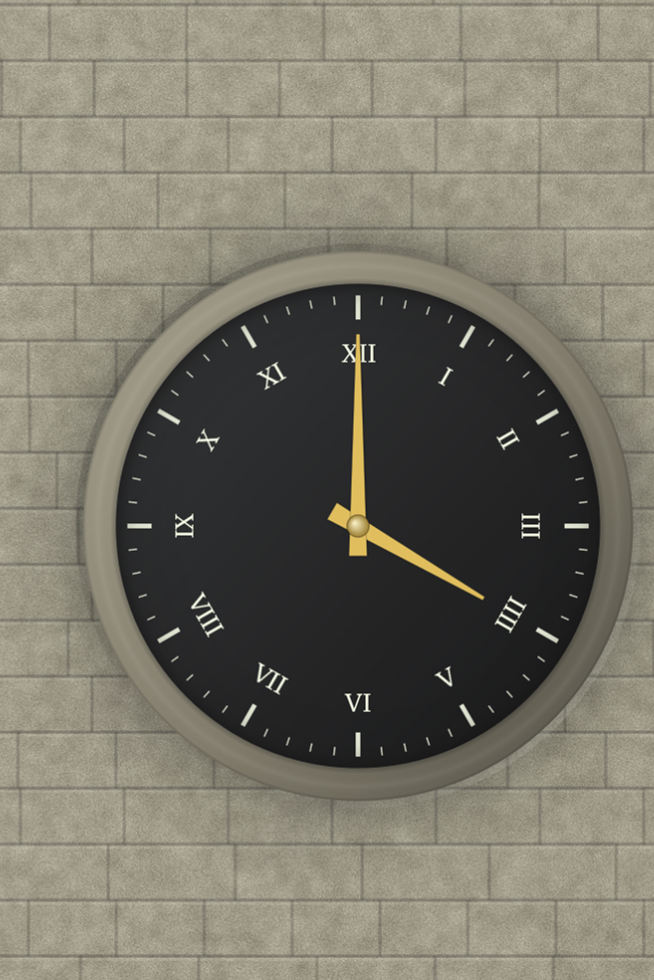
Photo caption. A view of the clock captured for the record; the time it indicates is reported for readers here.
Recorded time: 4:00
